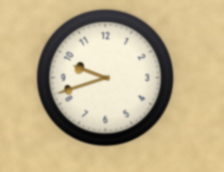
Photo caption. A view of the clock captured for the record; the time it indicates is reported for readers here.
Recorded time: 9:42
